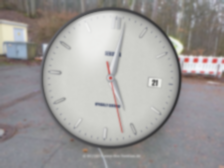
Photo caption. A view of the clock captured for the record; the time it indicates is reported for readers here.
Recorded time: 5:01:27
